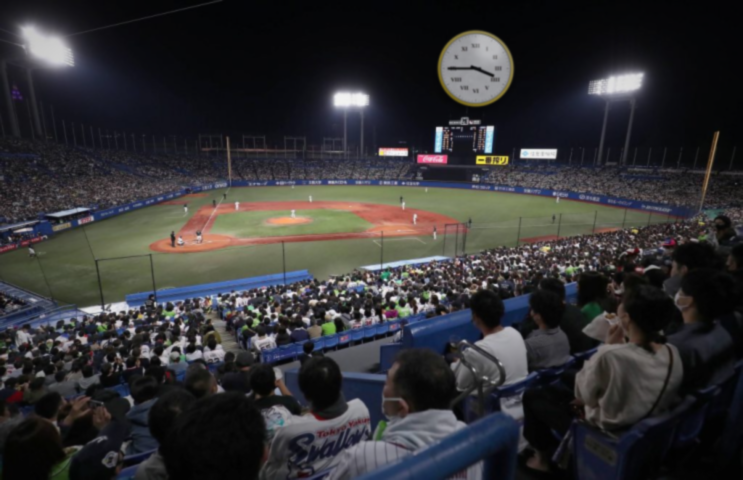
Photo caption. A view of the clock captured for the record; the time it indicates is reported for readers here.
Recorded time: 3:45
